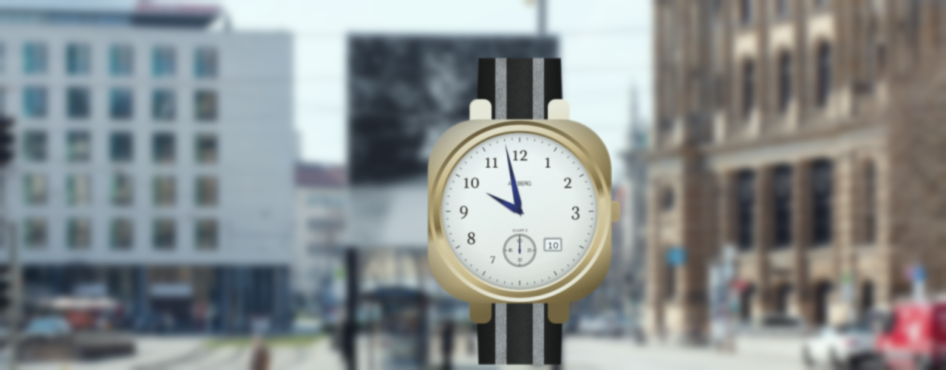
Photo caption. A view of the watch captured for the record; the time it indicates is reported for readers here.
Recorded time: 9:58
